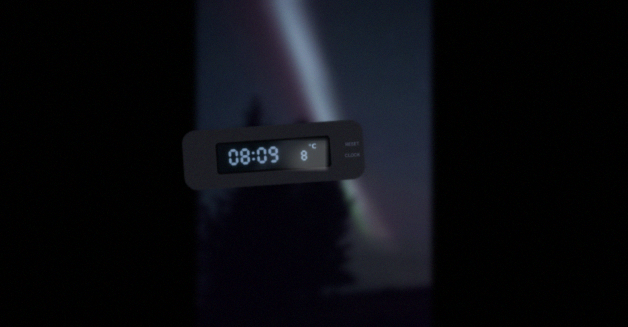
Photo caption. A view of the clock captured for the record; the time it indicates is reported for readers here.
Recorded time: 8:09
